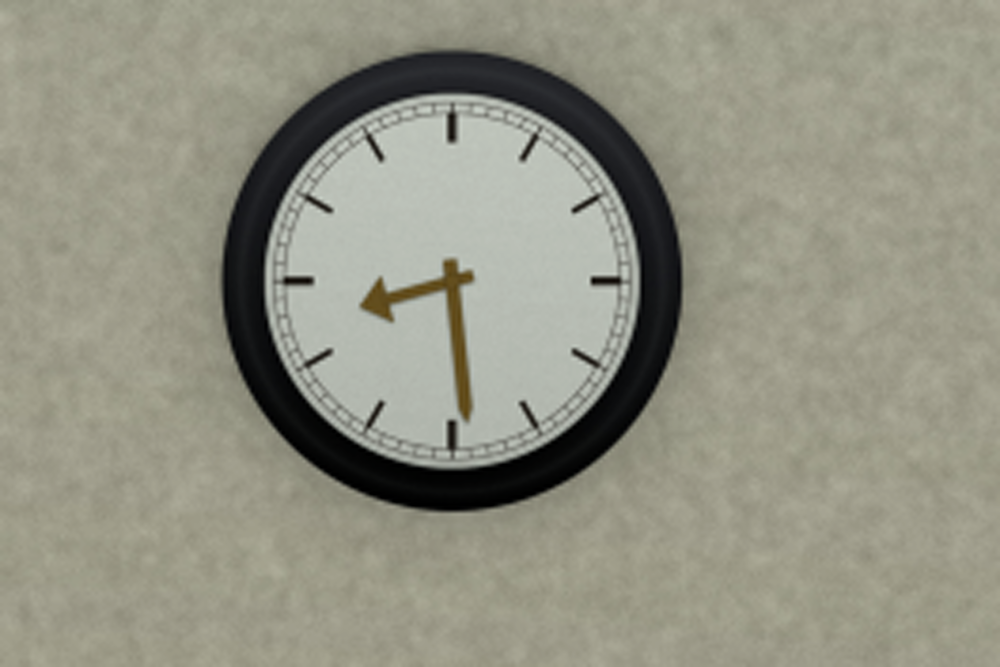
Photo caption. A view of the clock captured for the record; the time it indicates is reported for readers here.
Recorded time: 8:29
